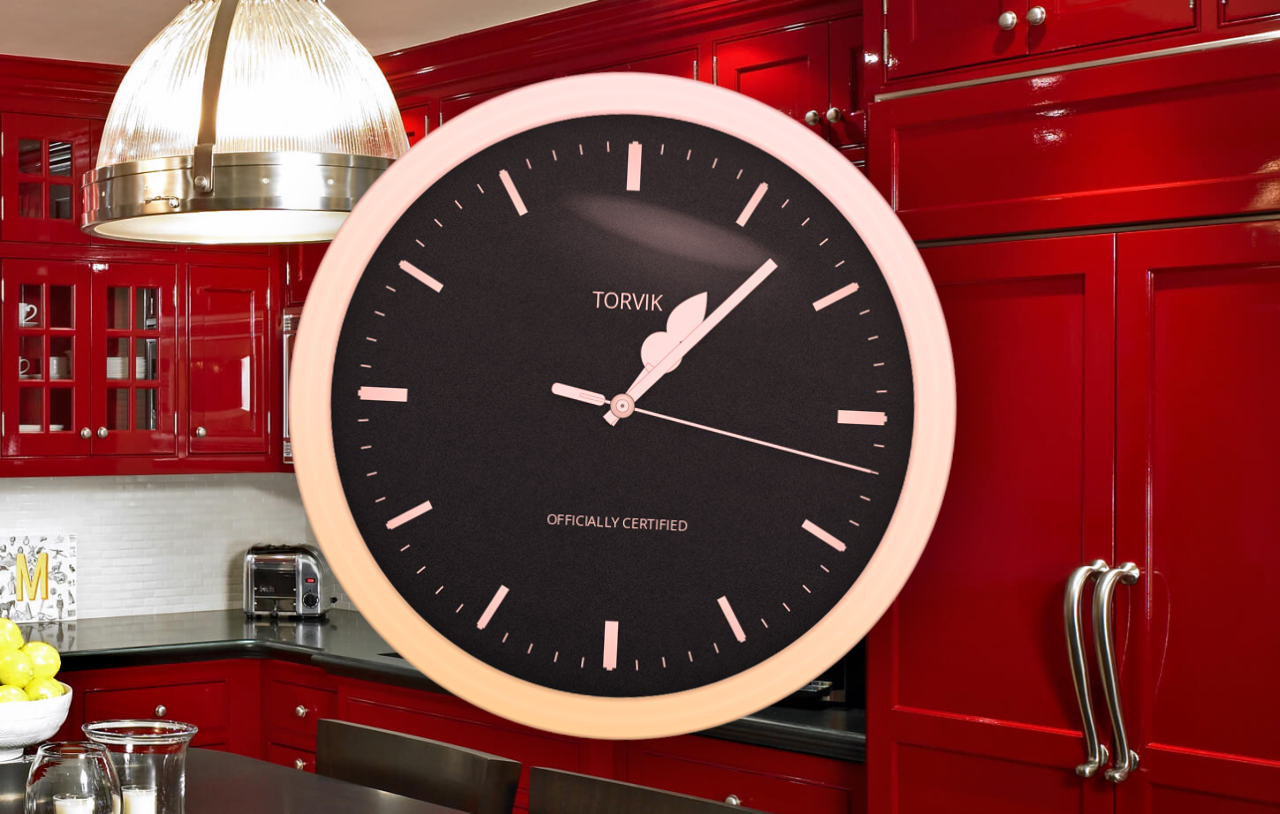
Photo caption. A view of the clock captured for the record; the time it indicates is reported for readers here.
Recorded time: 1:07:17
